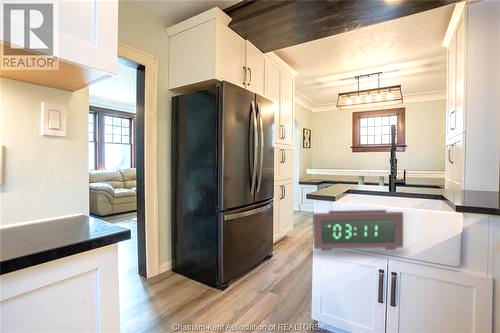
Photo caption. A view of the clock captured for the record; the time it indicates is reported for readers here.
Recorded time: 3:11
